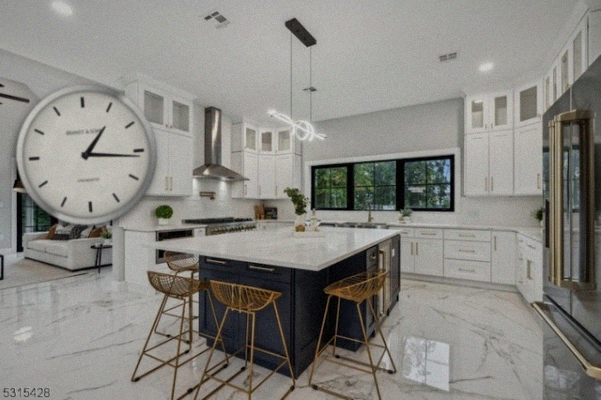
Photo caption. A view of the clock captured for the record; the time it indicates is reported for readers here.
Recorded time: 1:16
